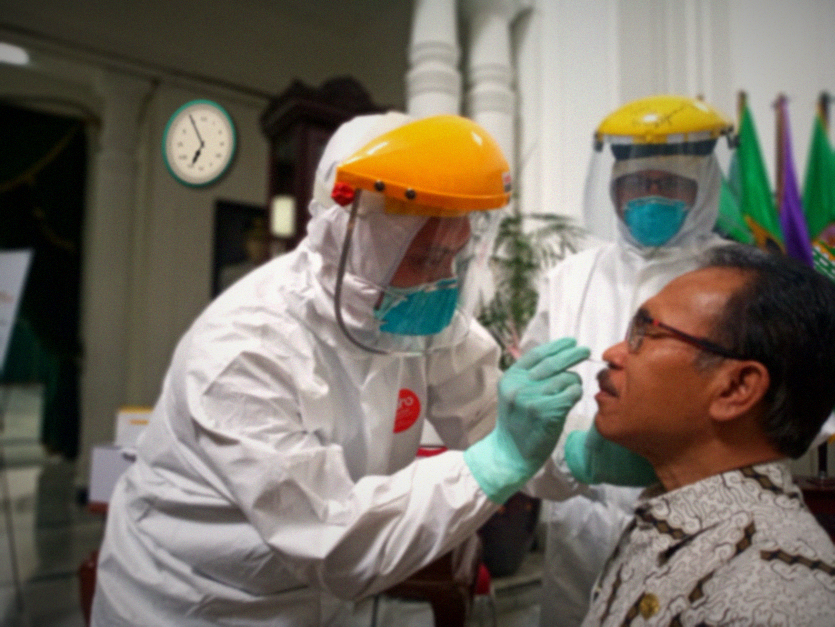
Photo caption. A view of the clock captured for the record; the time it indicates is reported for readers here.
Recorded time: 6:55
